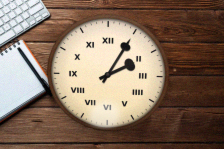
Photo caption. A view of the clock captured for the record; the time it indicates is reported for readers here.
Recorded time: 2:05
